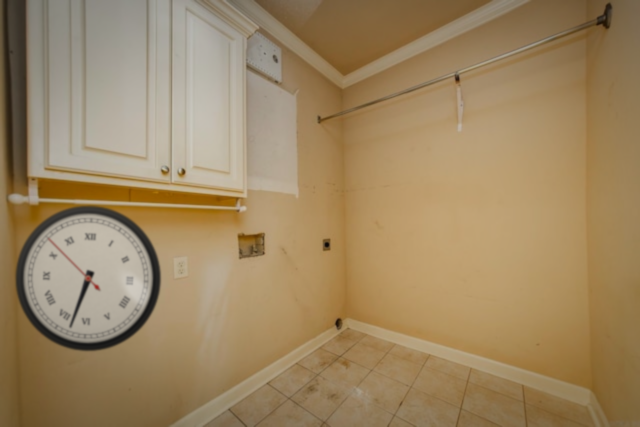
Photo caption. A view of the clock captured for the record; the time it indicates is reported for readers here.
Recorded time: 6:32:52
